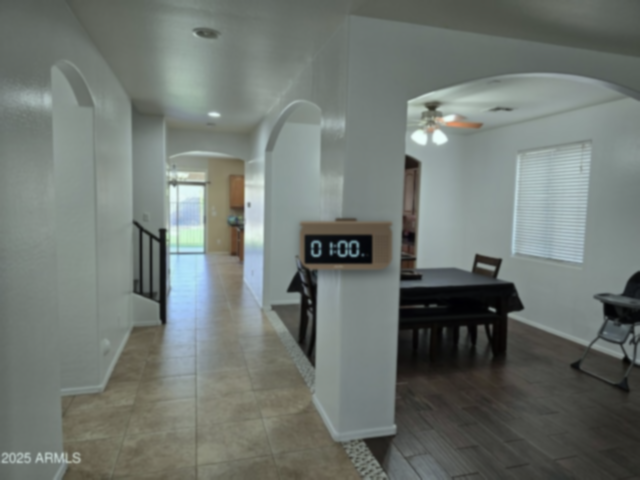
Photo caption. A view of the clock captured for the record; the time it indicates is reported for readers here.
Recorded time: 1:00
